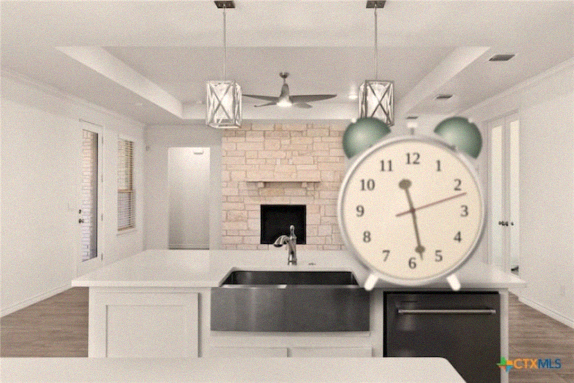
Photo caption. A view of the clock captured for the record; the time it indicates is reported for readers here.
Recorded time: 11:28:12
